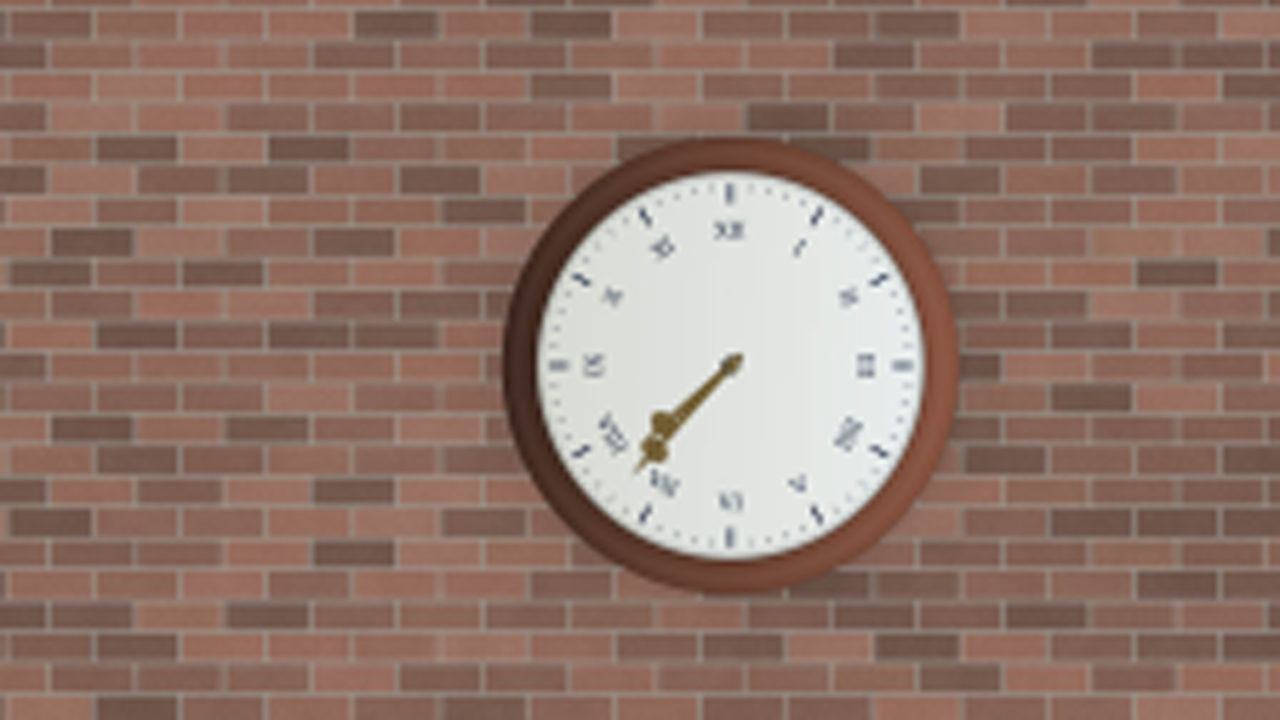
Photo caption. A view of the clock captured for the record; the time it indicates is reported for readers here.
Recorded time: 7:37
